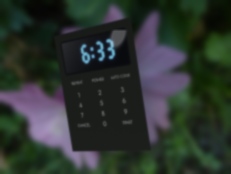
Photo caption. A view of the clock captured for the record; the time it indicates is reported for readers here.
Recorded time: 6:33
